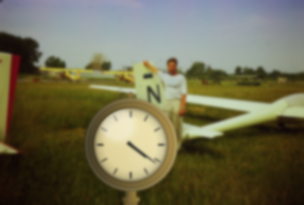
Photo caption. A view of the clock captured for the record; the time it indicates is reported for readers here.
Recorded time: 4:21
